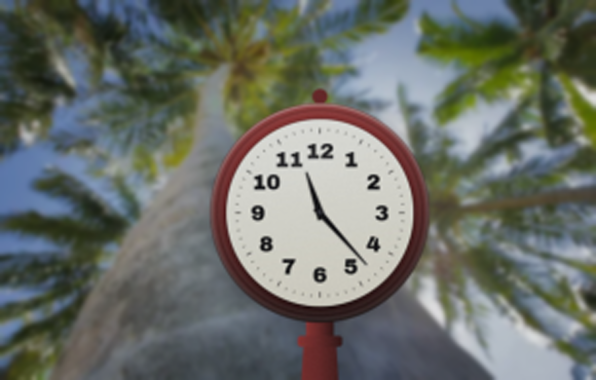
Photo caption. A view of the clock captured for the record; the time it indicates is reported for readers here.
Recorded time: 11:23
